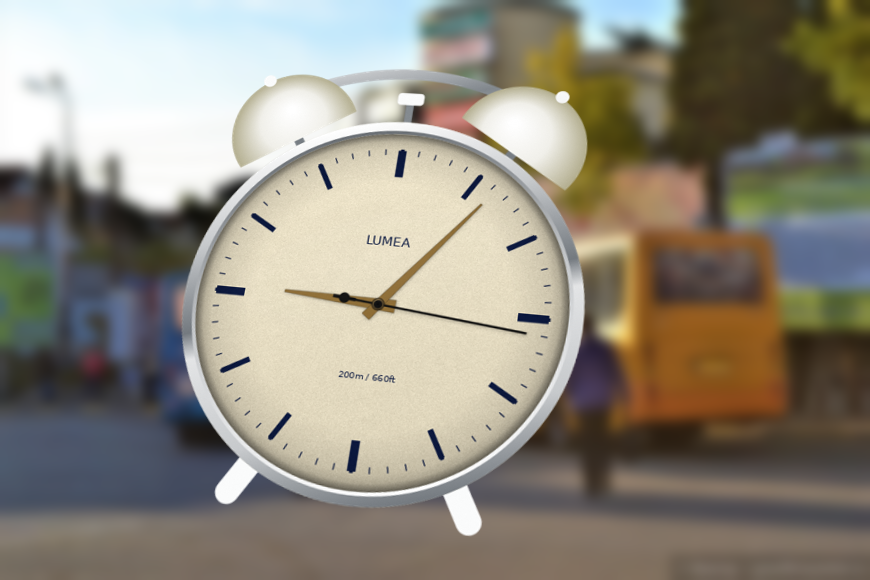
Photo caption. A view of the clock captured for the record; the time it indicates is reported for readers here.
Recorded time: 9:06:16
